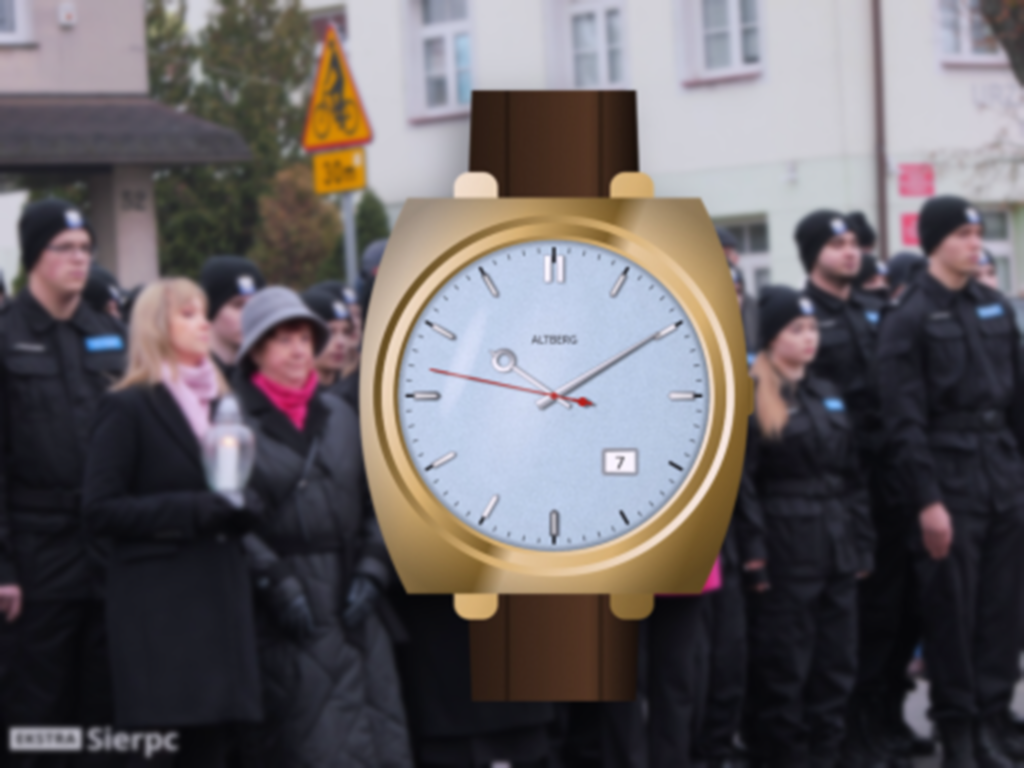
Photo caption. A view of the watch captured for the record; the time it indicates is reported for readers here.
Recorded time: 10:09:47
